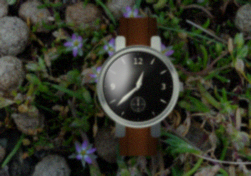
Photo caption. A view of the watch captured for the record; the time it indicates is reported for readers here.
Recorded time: 12:38
